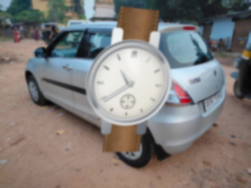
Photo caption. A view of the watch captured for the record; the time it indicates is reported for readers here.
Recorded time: 10:39
